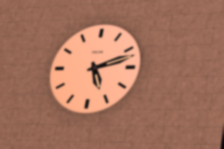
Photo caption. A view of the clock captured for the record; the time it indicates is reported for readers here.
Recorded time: 5:12
